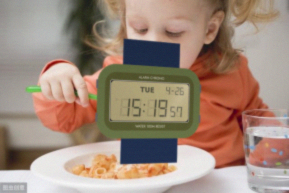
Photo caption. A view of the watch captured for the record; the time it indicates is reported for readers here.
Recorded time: 15:19:57
